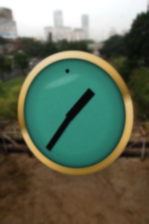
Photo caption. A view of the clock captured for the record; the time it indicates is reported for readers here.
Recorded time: 1:37
